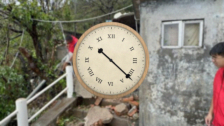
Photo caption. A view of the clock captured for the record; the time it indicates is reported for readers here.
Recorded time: 10:22
